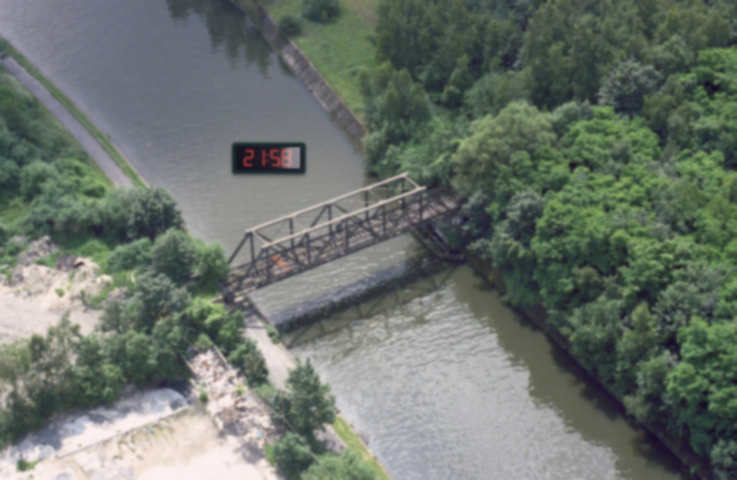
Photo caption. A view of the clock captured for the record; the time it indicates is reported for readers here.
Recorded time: 21:58
